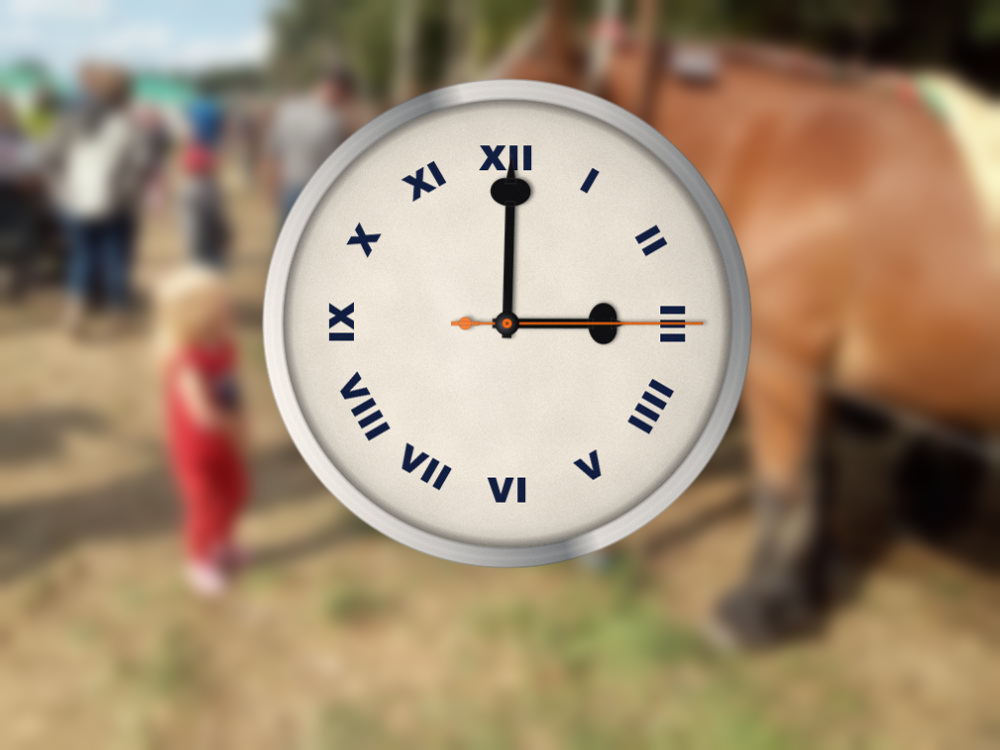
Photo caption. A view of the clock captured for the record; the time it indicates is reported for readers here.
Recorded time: 3:00:15
